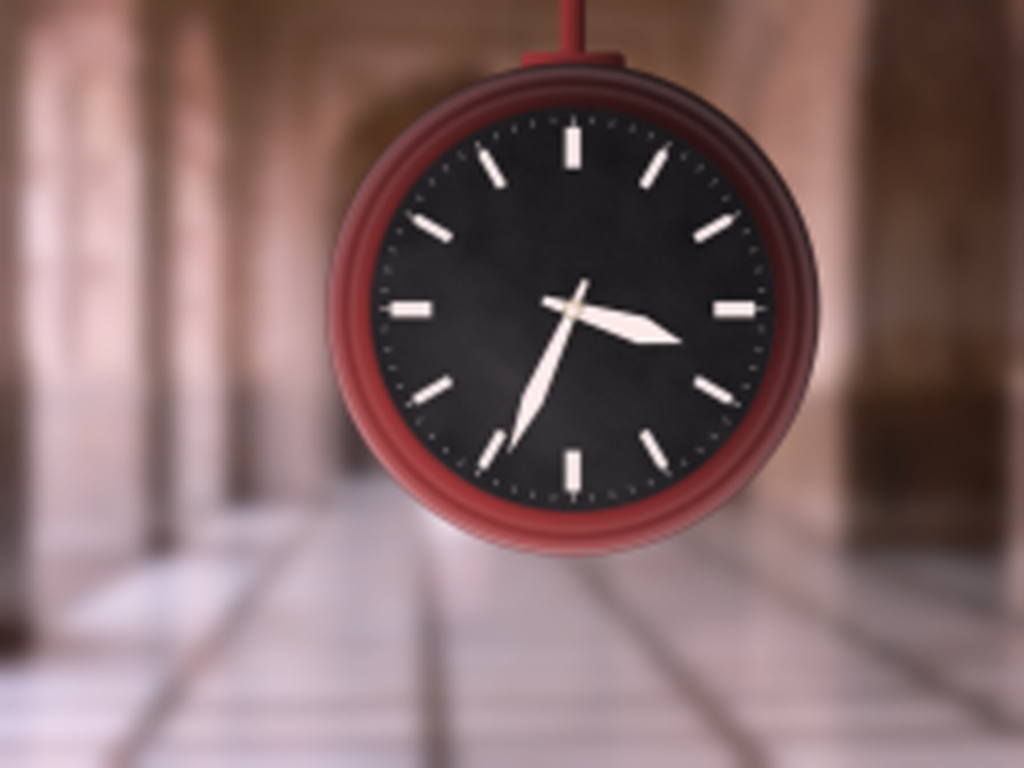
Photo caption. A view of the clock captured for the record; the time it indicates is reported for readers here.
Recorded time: 3:34
